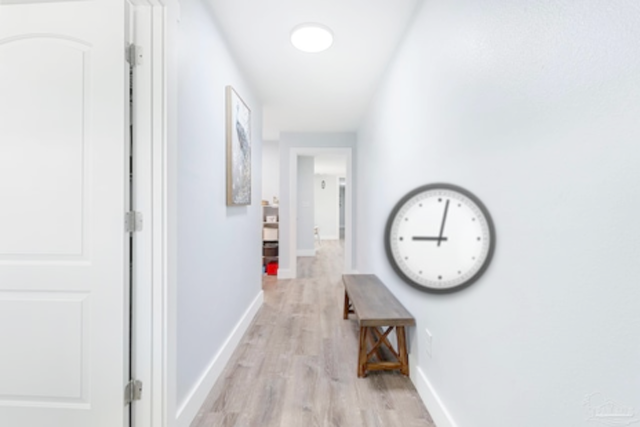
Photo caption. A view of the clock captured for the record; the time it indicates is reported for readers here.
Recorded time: 9:02
